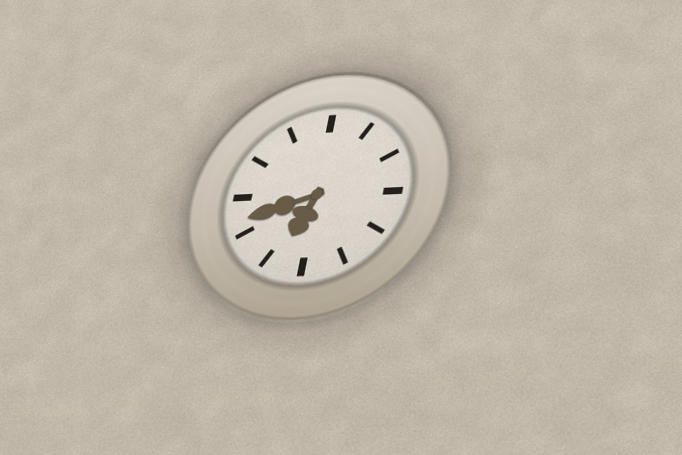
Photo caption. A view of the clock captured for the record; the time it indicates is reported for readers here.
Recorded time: 6:42
